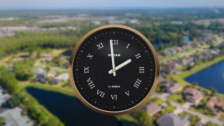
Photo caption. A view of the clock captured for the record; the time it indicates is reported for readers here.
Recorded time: 1:59
